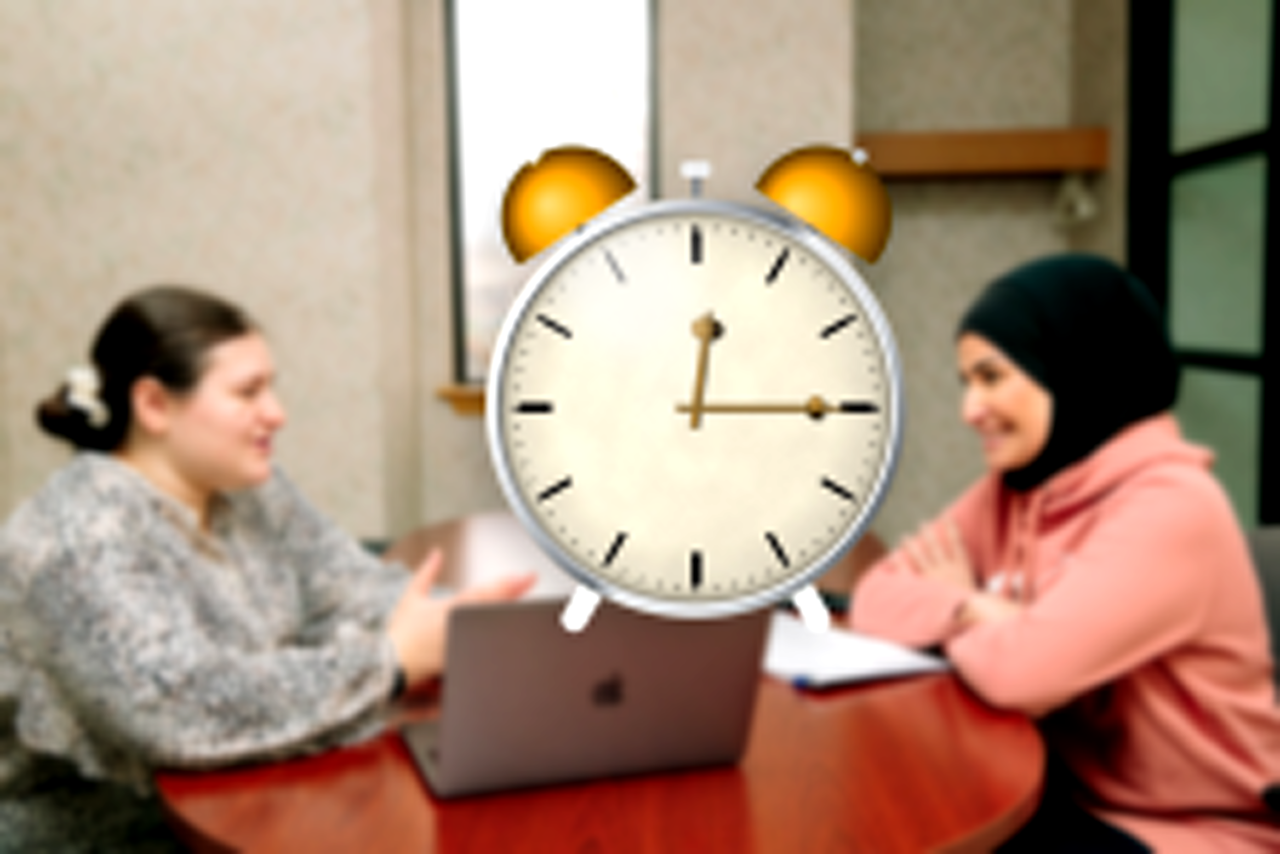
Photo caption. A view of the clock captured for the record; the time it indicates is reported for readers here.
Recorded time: 12:15
